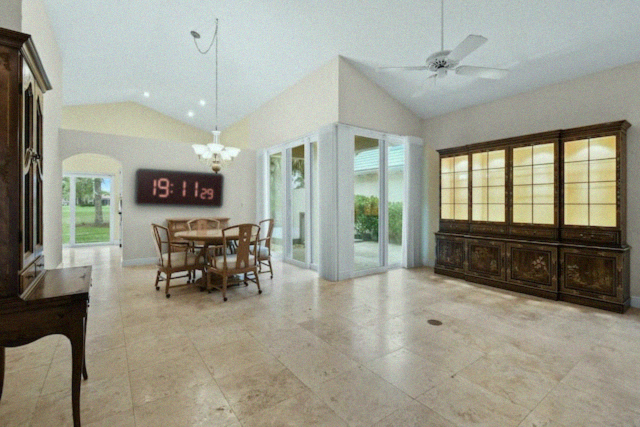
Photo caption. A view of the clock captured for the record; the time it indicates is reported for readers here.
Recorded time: 19:11
